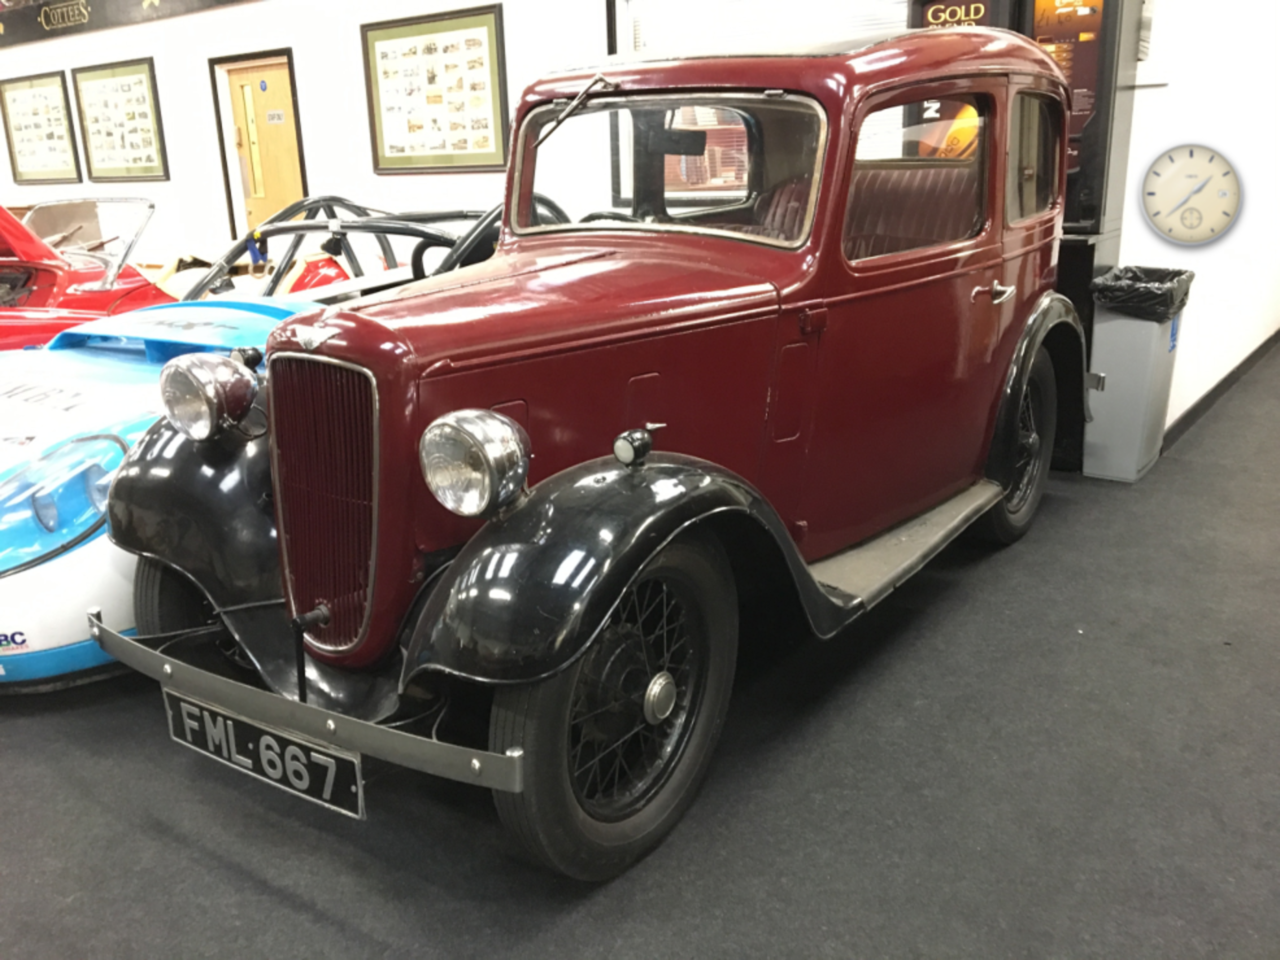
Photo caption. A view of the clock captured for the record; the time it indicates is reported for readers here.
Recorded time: 1:38
